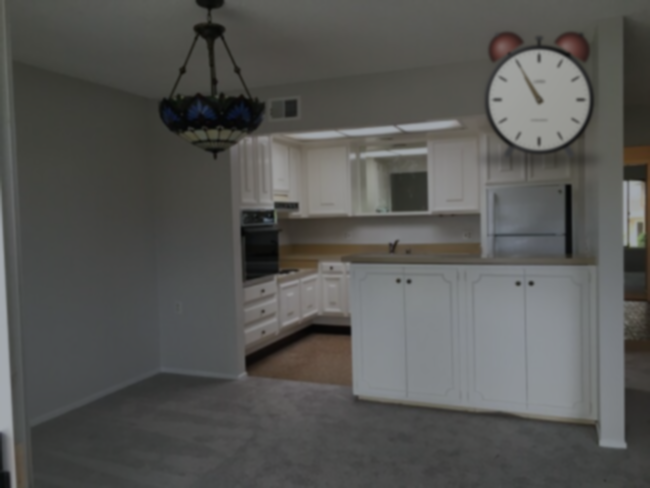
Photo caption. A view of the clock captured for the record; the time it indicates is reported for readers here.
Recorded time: 10:55
